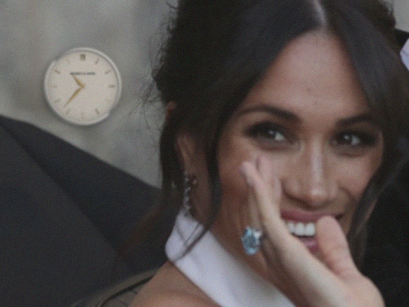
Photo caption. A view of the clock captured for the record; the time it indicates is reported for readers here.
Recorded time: 10:37
